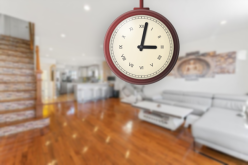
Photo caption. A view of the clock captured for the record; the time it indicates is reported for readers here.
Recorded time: 3:02
